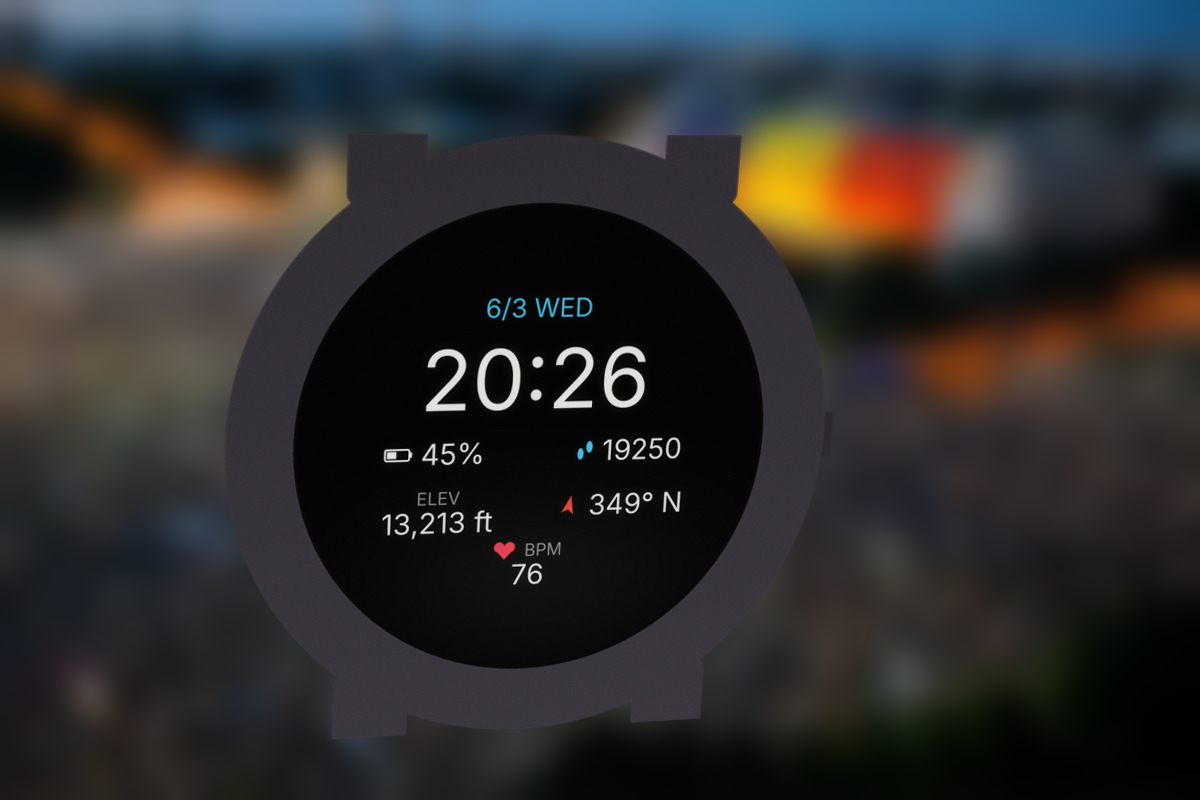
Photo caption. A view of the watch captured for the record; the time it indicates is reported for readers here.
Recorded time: 20:26
